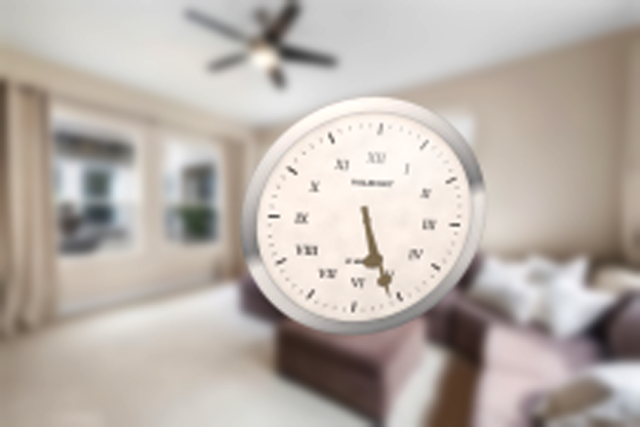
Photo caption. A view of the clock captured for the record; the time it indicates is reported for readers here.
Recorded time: 5:26
